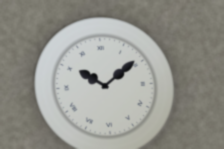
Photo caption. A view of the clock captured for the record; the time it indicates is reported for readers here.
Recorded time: 10:09
